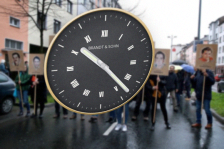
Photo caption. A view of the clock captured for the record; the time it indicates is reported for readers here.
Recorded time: 10:23
